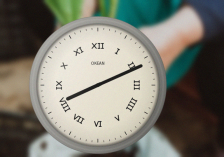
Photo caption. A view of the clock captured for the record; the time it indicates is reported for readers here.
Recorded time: 8:11
